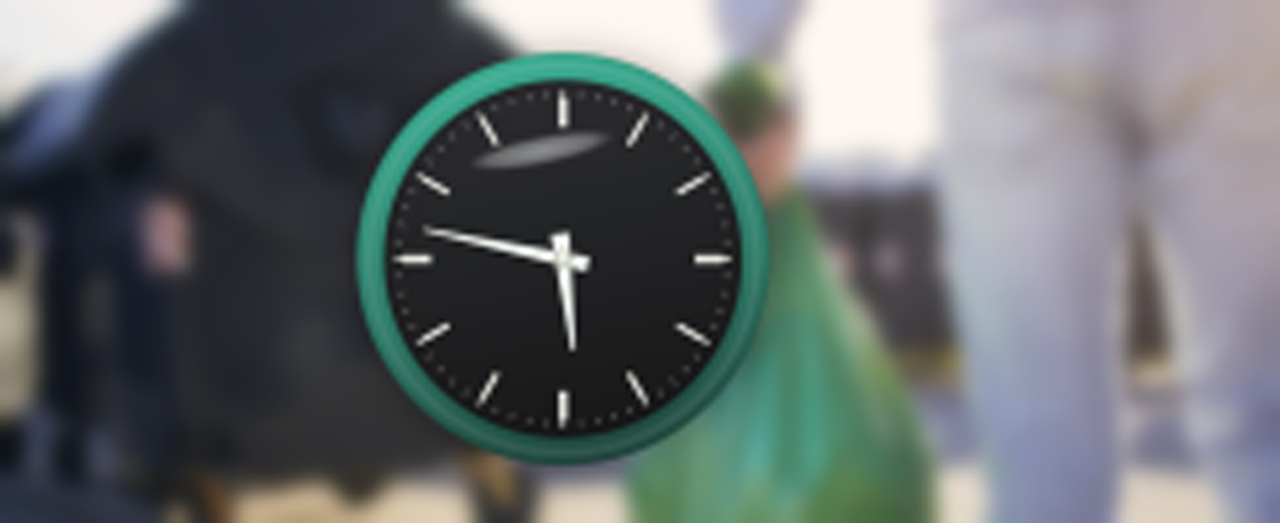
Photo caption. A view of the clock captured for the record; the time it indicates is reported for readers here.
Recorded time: 5:47
